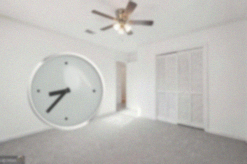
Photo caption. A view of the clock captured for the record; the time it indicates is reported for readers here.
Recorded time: 8:37
